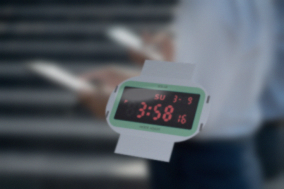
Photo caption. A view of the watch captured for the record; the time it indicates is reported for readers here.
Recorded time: 3:58
